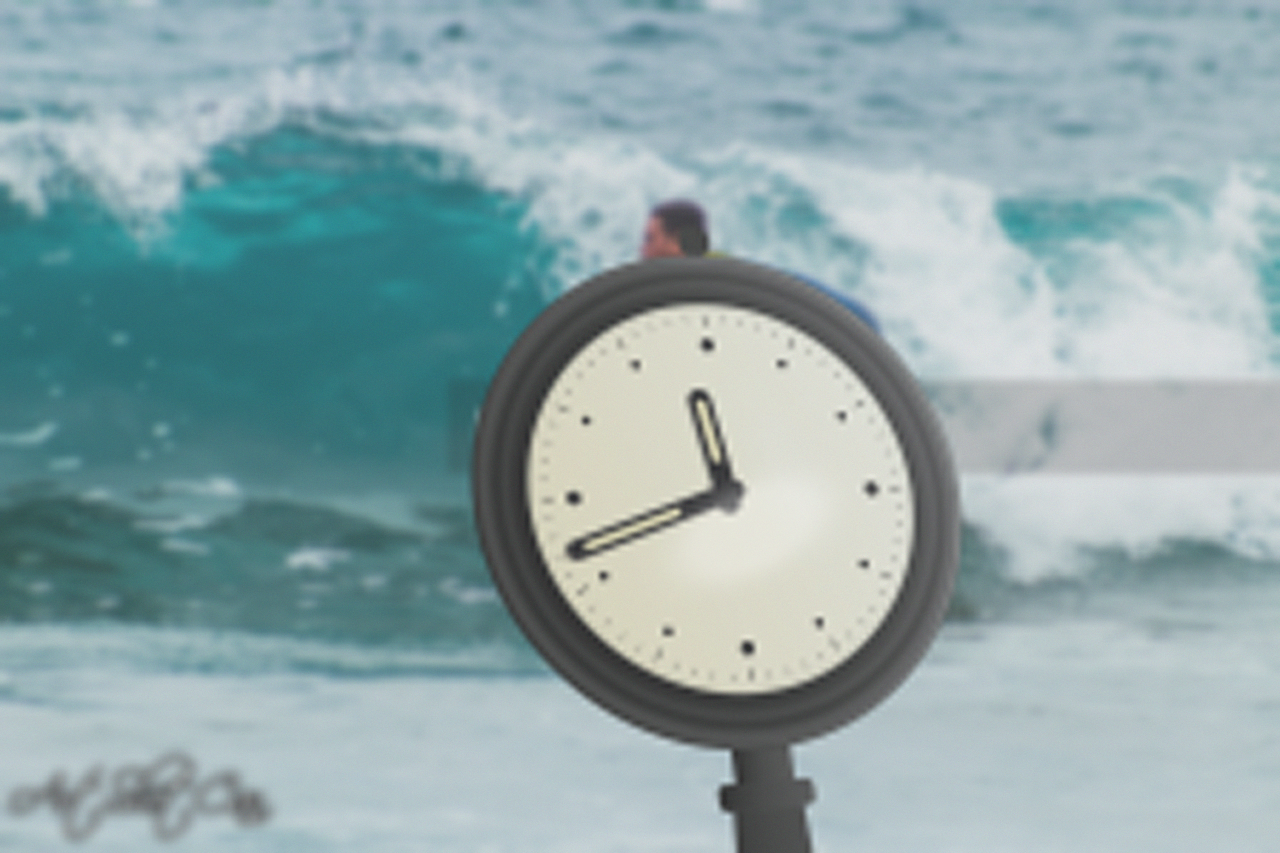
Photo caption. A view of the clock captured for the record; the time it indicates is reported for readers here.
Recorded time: 11:42
